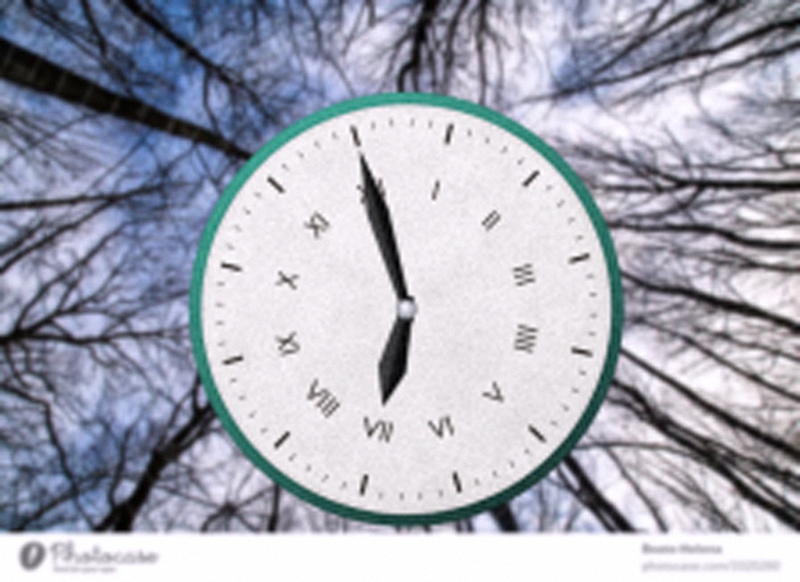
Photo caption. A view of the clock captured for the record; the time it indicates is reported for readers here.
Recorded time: 7:00
